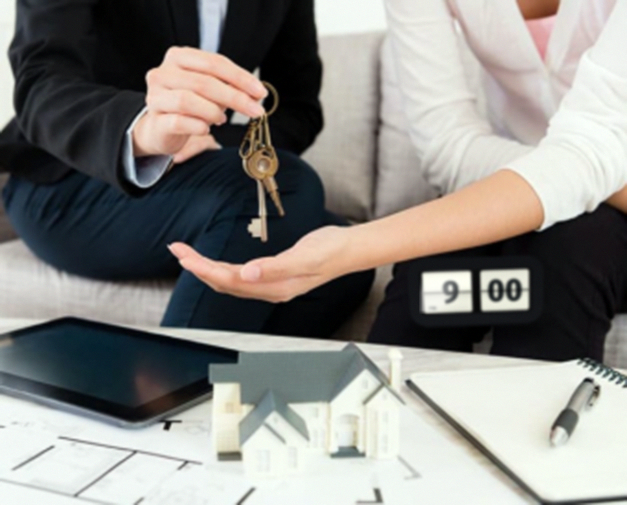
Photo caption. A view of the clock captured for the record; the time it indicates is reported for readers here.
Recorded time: 9:00
